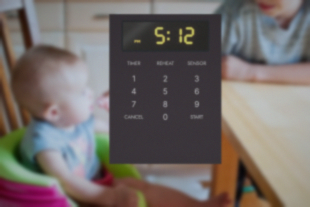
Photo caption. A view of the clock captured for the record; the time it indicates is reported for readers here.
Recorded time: 5:12
